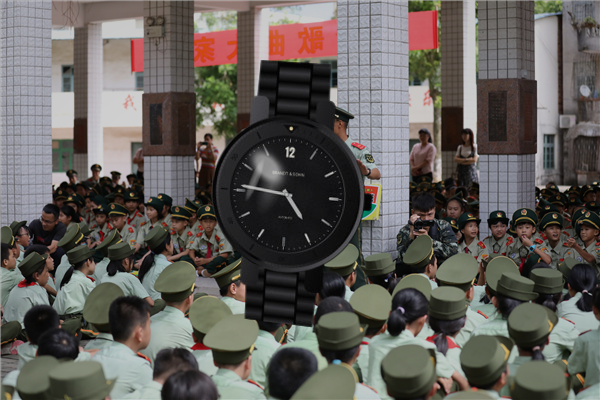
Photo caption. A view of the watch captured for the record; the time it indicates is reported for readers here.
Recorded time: 4:46
